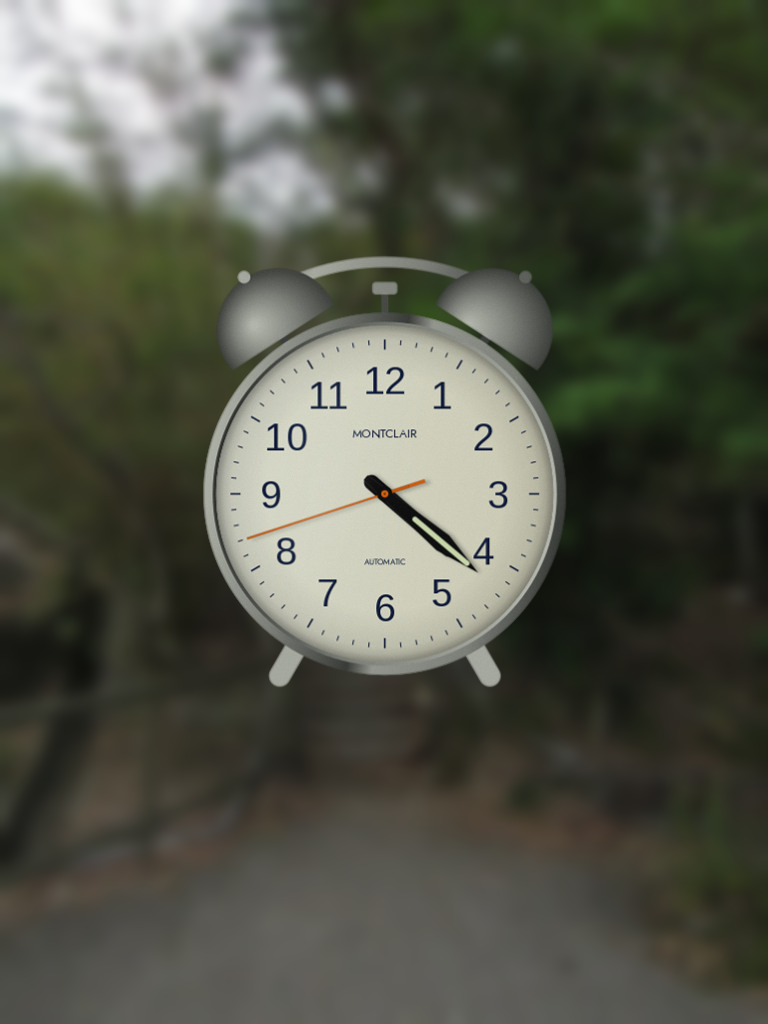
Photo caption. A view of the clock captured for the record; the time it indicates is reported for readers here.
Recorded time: 4:21:42
